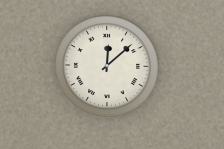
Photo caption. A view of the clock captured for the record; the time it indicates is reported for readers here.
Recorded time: 12:08
